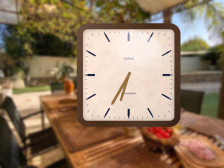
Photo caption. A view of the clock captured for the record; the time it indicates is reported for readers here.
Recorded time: 6:35
